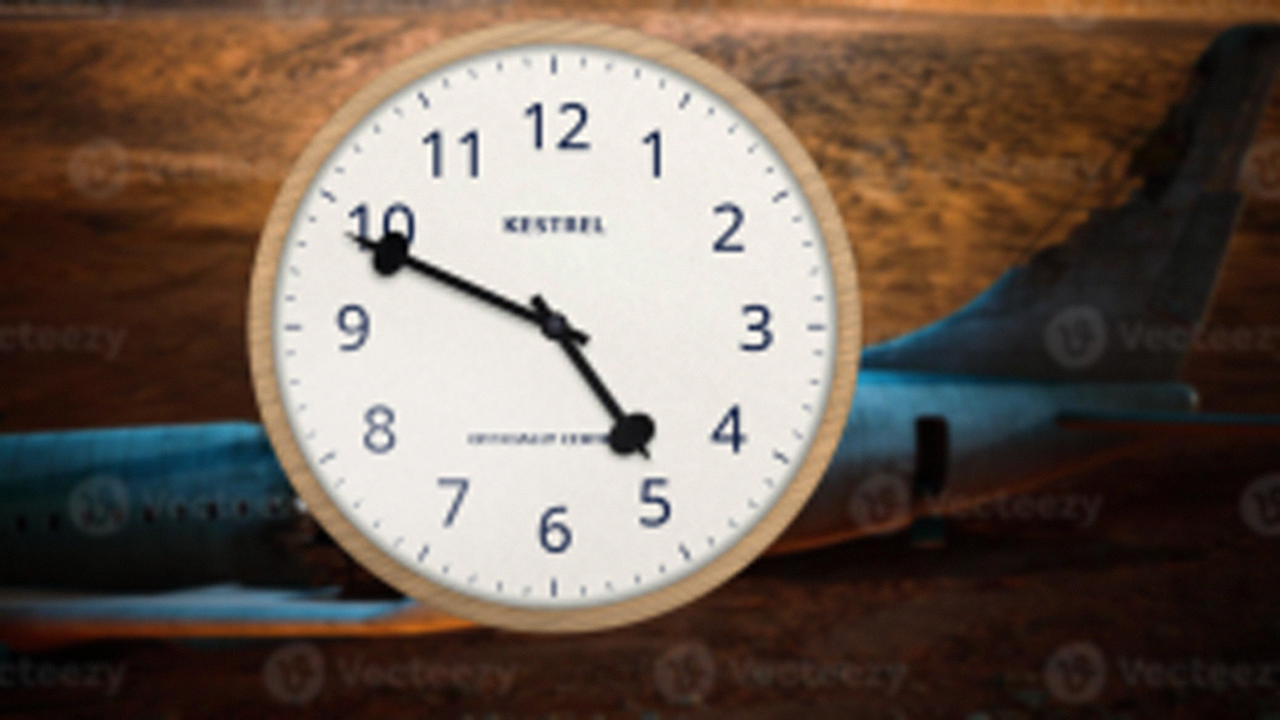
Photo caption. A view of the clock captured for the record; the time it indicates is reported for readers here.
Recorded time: 4:49
